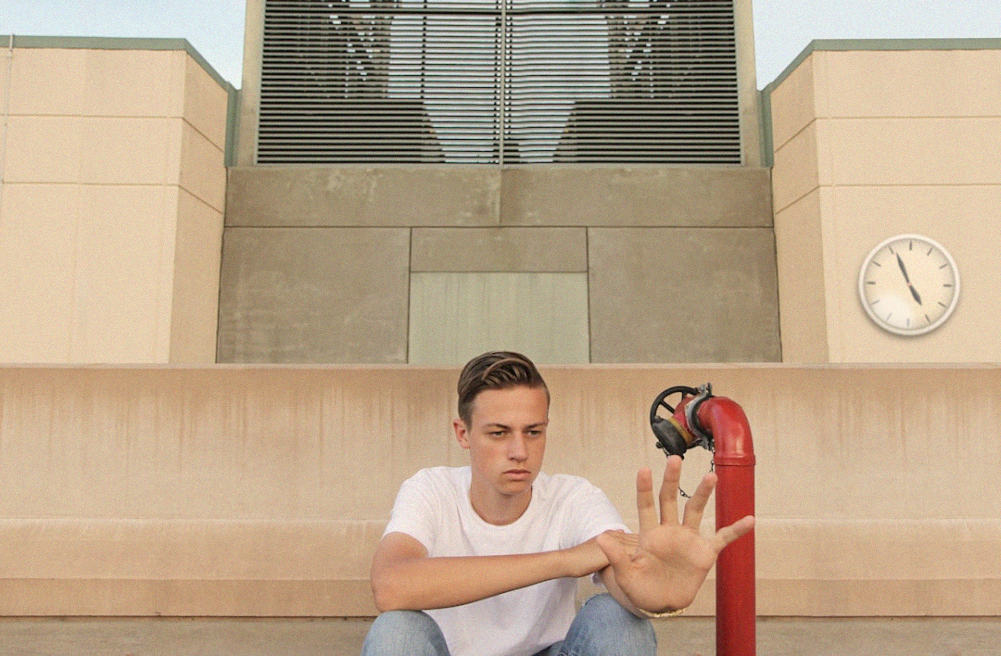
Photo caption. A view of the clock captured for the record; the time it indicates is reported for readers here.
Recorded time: 4:56
